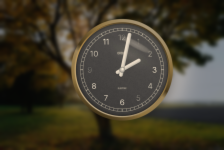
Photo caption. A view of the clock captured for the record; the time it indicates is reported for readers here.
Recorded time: 2:02
